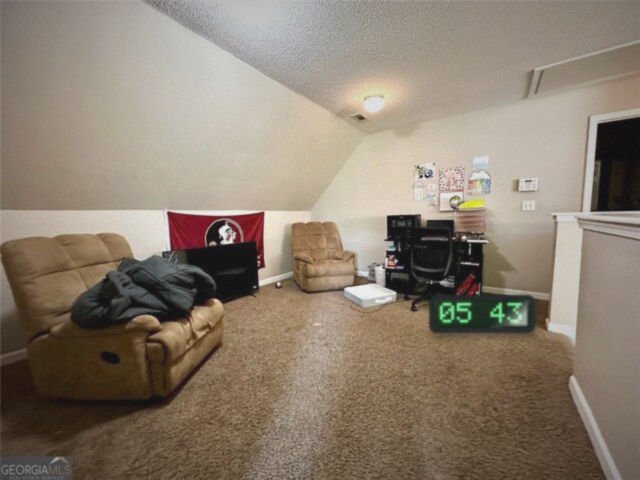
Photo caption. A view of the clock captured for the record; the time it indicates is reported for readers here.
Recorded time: 5:43
